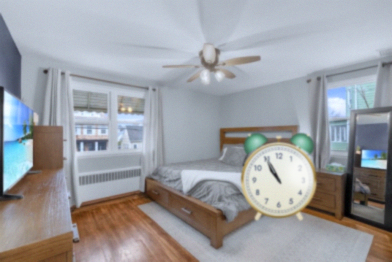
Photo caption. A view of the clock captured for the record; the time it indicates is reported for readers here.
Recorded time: 10:55
